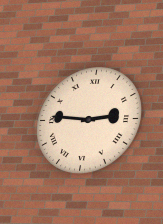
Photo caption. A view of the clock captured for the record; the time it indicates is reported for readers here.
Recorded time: 2:46
